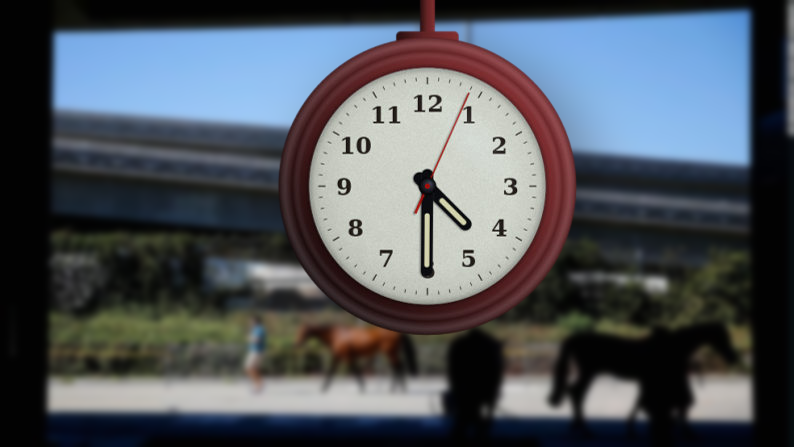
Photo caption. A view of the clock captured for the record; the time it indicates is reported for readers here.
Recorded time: 4:30:04
